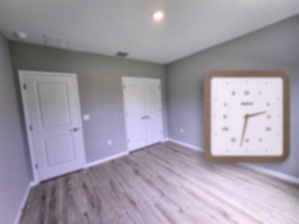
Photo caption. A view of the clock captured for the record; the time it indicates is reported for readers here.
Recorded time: 2:32
